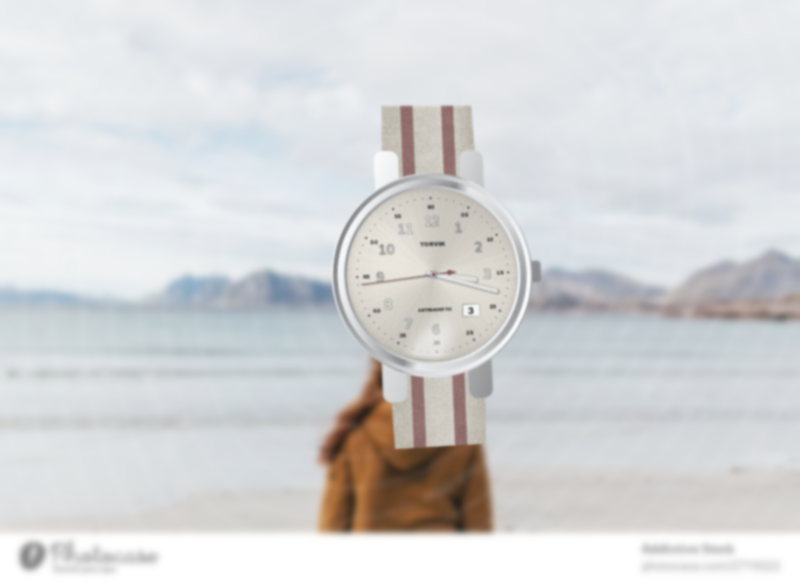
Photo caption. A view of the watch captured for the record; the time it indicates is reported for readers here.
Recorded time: 3:17:44
